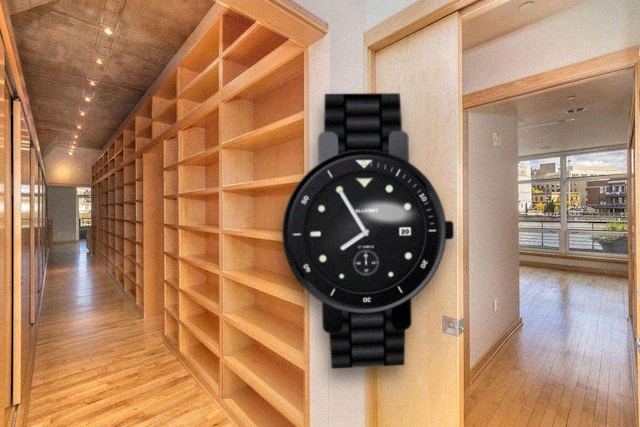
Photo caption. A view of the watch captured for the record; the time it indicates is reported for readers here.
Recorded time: 7:55
